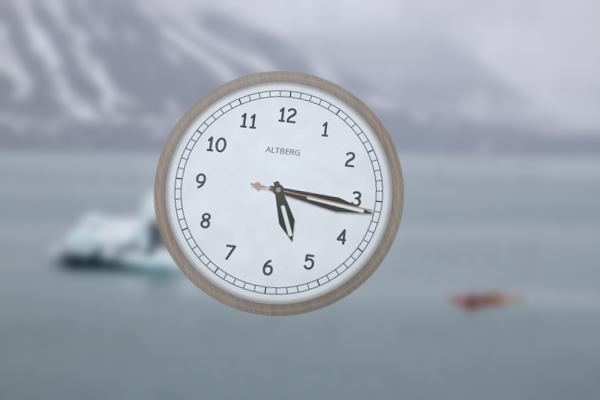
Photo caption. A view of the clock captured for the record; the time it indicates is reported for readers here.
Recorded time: 5:16:16
